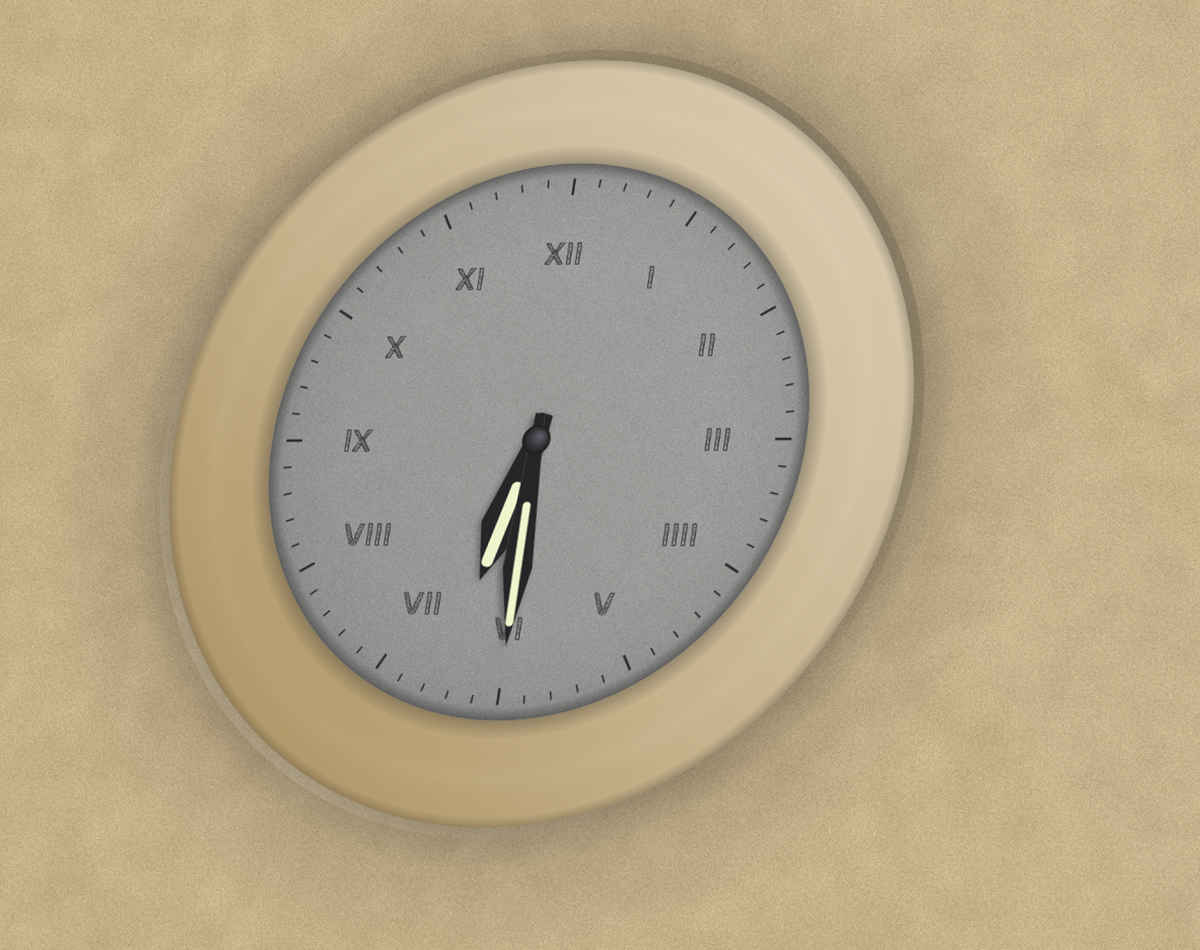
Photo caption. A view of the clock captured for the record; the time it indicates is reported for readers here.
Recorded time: 6:30
